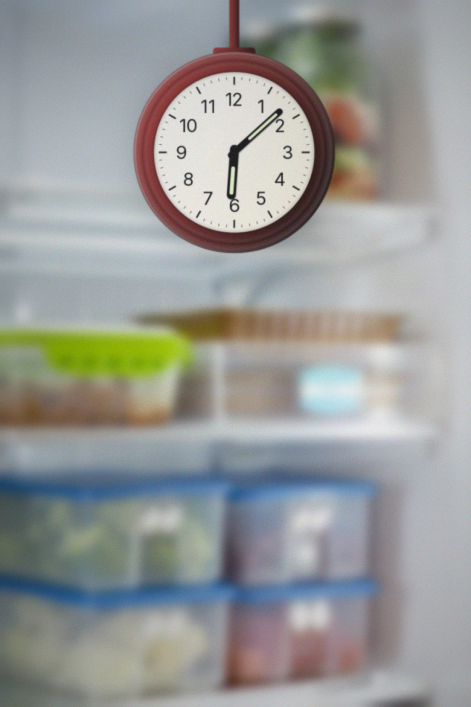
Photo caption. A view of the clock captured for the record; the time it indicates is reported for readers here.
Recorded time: 6:08
